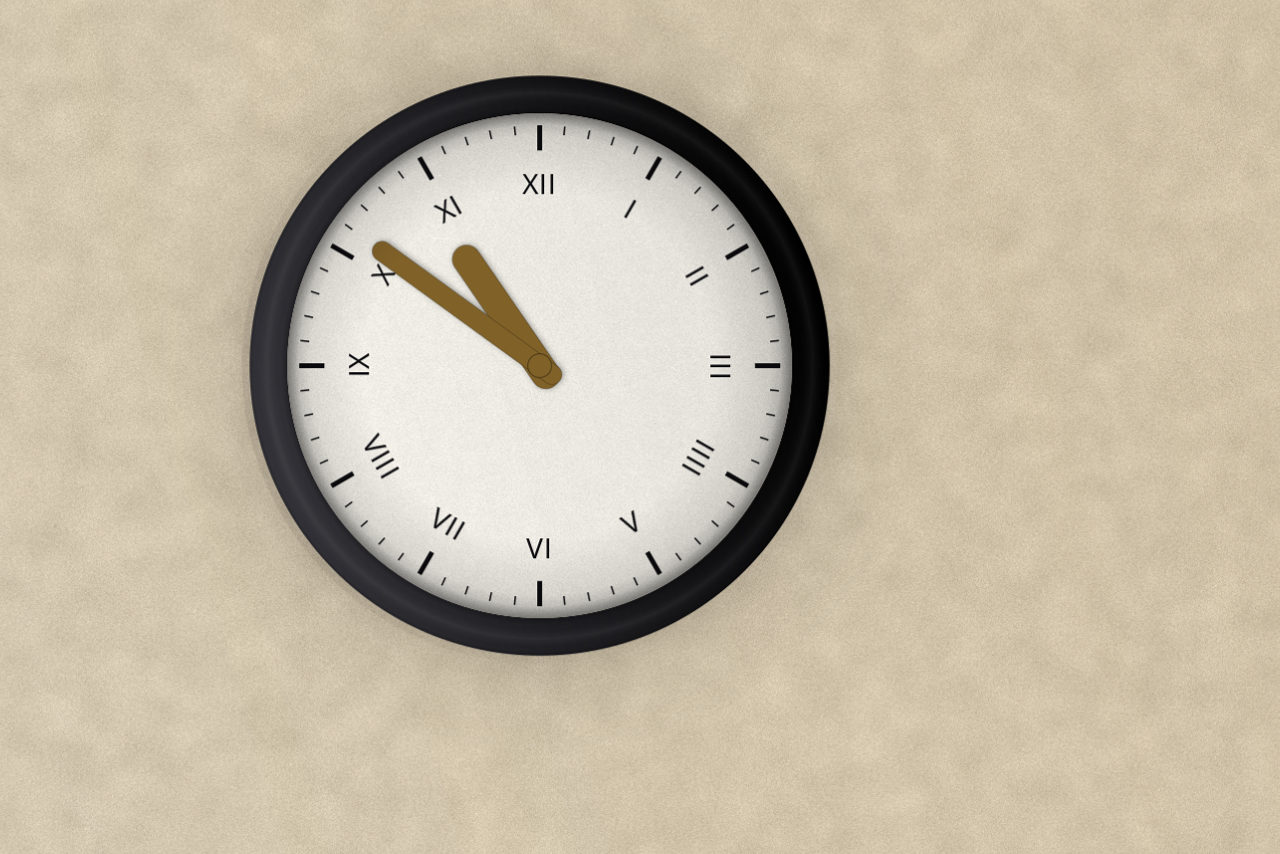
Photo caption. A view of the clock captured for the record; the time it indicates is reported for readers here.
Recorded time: 10:51
